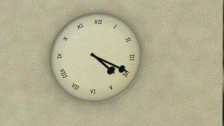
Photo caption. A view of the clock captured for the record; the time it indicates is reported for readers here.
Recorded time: 4:19
